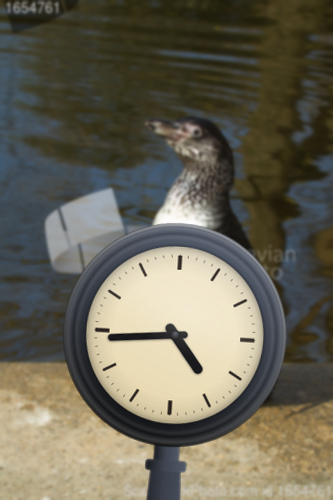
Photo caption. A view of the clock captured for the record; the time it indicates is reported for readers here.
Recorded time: 4:44
